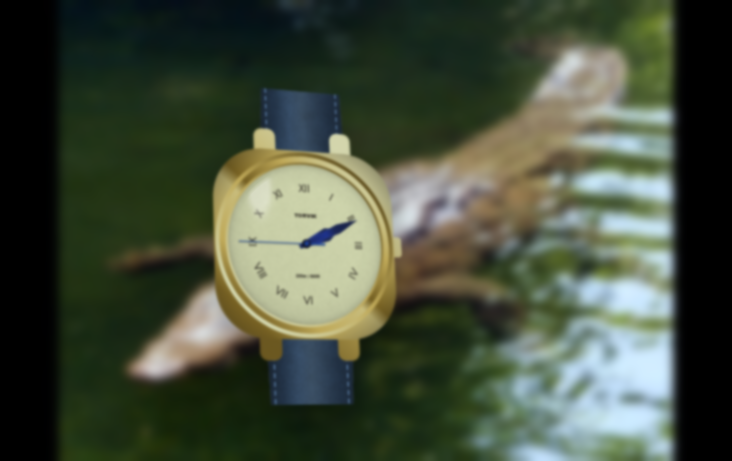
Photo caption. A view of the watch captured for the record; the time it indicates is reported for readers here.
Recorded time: 2:10:45
